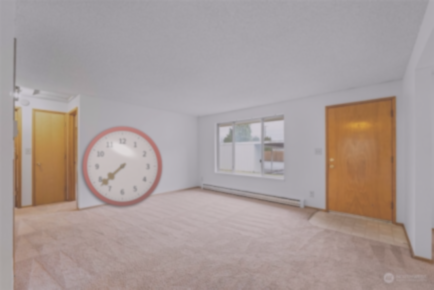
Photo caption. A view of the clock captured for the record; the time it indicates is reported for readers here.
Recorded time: 7:38
